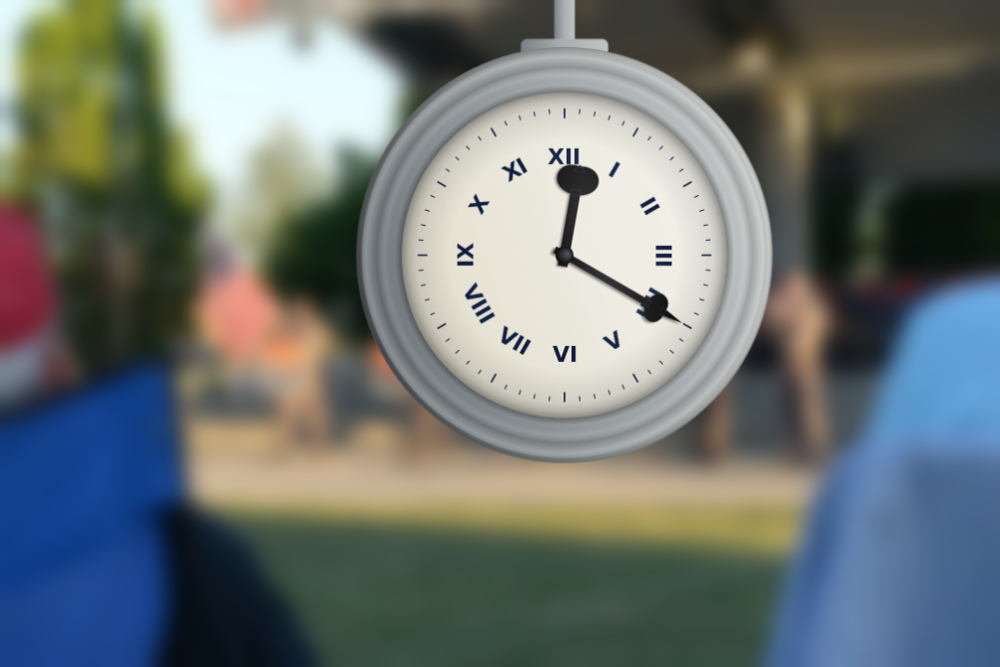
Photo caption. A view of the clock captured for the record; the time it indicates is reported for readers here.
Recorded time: 12:20
